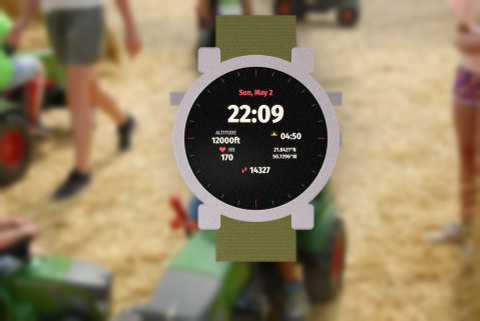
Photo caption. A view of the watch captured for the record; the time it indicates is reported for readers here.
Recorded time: 22:09
